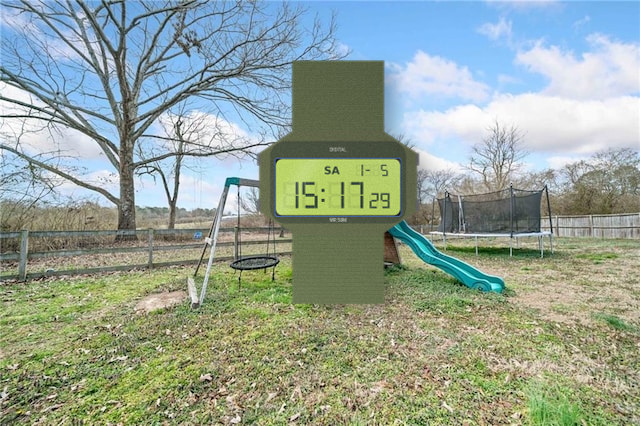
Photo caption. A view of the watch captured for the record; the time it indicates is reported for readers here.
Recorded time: 15:17:29
